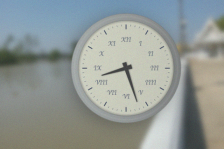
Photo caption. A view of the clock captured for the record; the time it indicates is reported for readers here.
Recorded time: 8:27
